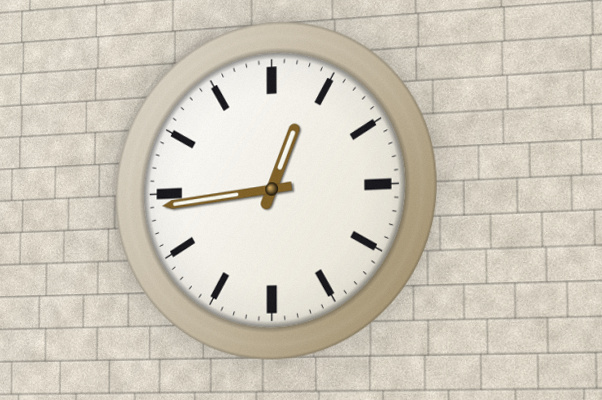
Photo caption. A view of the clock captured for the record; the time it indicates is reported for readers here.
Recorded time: 12:44
